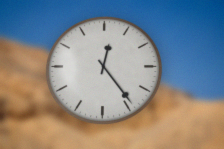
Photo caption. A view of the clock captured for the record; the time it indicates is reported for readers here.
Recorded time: 12:24
